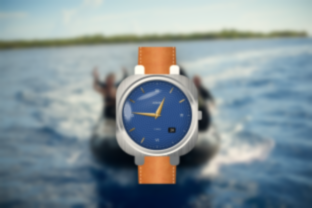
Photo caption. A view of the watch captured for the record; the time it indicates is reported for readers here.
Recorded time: 12:46
